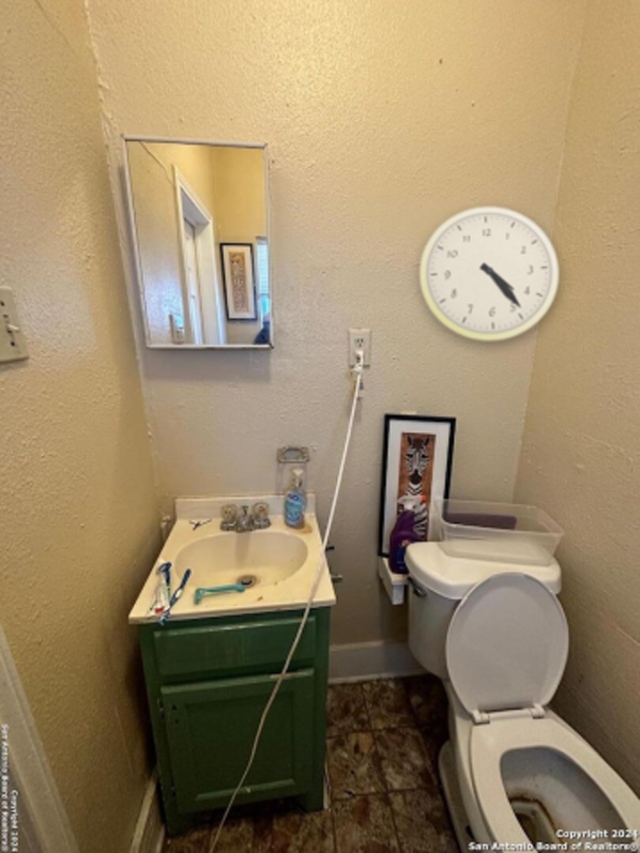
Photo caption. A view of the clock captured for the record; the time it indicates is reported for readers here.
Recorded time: 4:24
